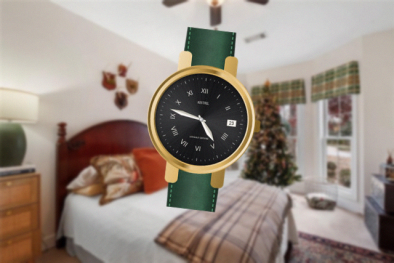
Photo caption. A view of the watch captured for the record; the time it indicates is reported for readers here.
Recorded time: 4:47
